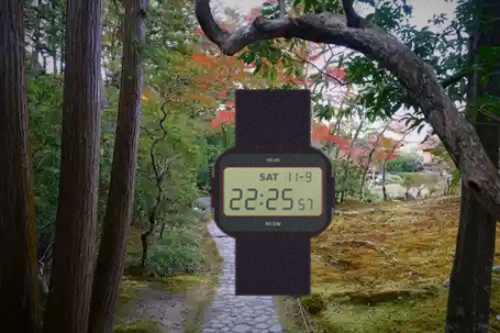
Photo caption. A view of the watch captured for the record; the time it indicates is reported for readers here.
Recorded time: 22:25:57
